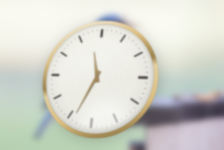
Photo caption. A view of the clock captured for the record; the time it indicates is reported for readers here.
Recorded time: 11:34
